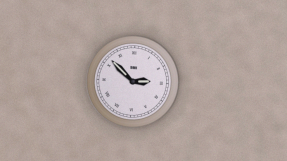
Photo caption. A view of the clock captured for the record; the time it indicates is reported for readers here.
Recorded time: 2:52
